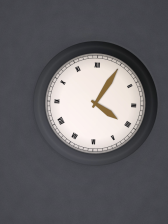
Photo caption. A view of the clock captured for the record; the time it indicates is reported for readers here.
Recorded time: 4:05
